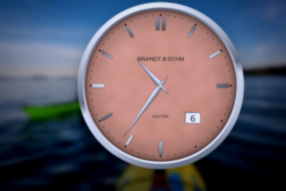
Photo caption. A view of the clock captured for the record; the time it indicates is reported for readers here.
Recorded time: 10:36
